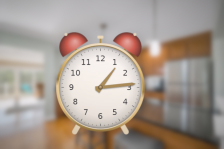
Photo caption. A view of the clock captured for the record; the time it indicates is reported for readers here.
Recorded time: 1:14
